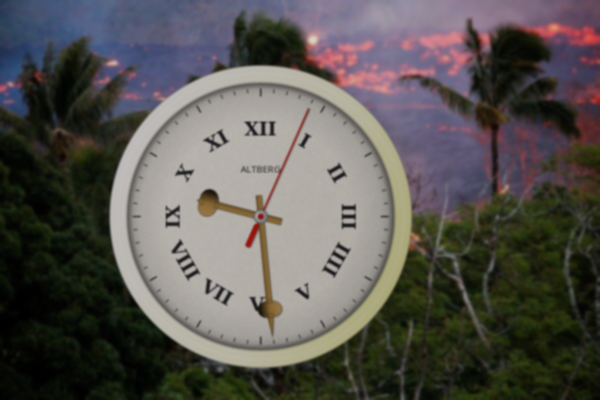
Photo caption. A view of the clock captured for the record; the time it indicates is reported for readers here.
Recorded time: 9:29:04
